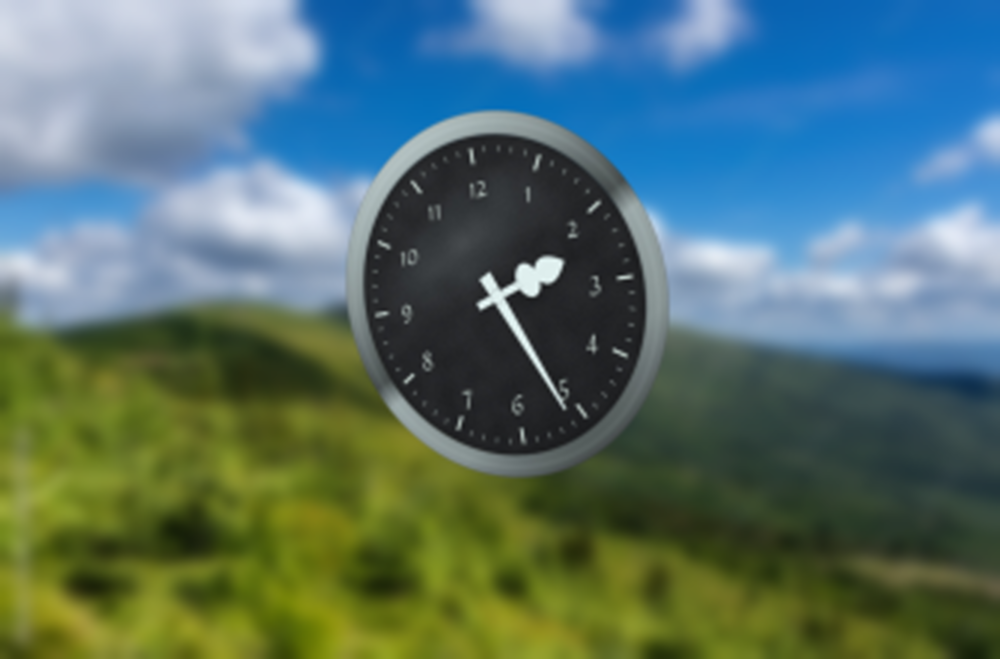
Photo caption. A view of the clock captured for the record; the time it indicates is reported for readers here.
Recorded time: 2:26
